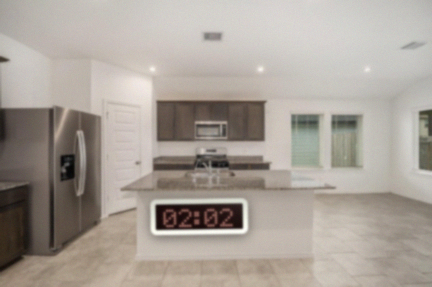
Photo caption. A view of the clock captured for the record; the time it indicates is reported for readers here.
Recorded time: 2:02
